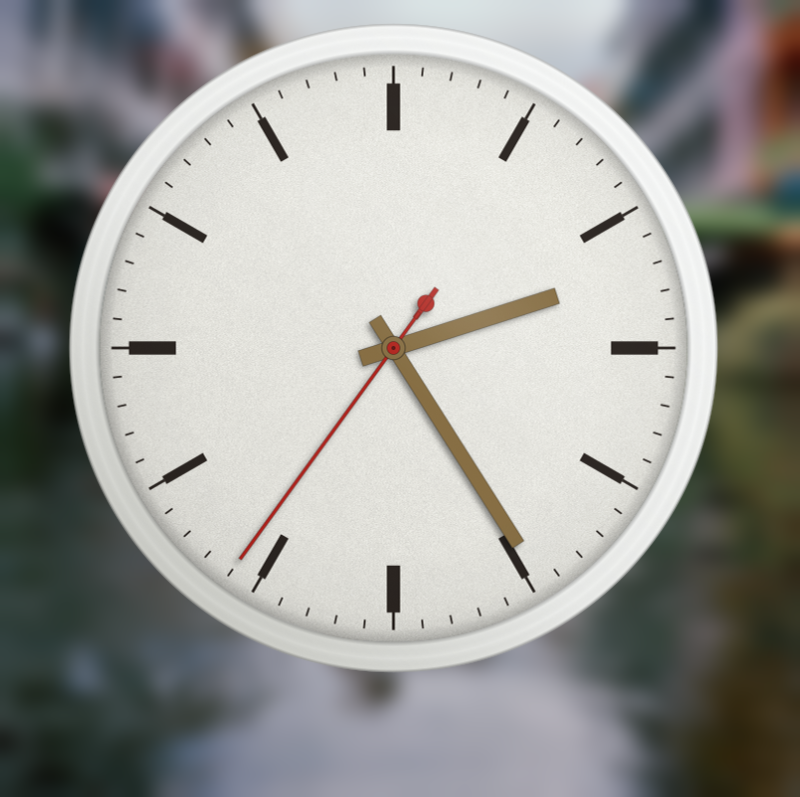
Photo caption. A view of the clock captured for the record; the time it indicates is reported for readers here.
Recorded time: 2:24:36
